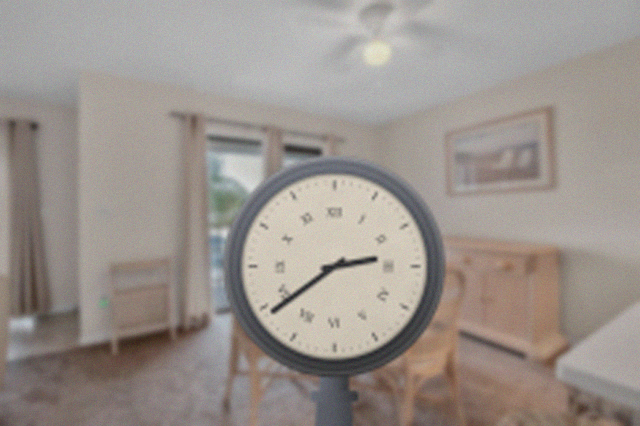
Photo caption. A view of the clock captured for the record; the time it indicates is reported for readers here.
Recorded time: 2:39
